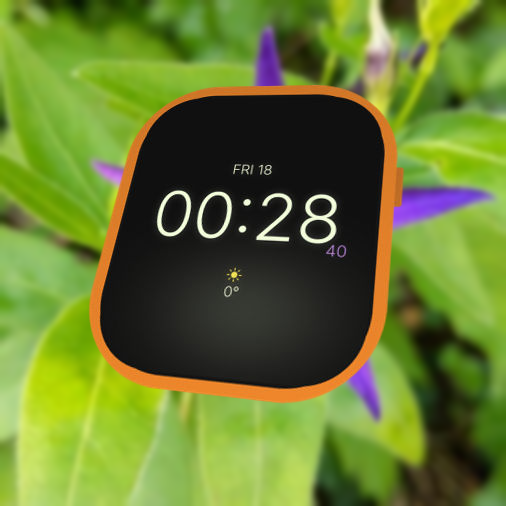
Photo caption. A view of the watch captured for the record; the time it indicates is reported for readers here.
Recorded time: 0:28:40
